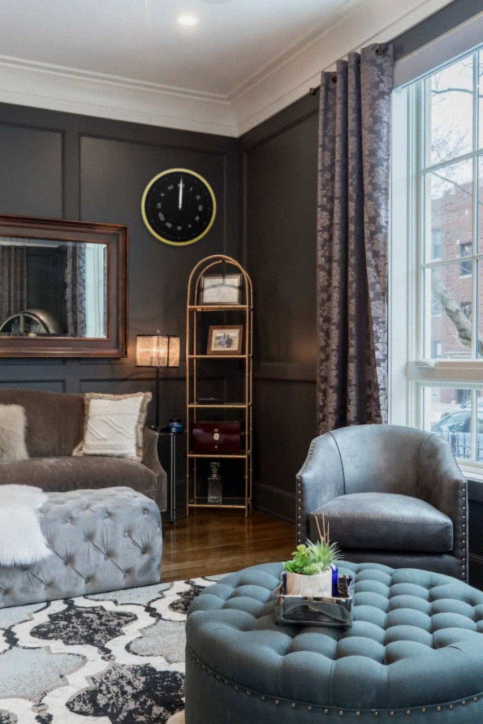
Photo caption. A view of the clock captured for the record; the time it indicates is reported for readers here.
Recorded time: 12:00
